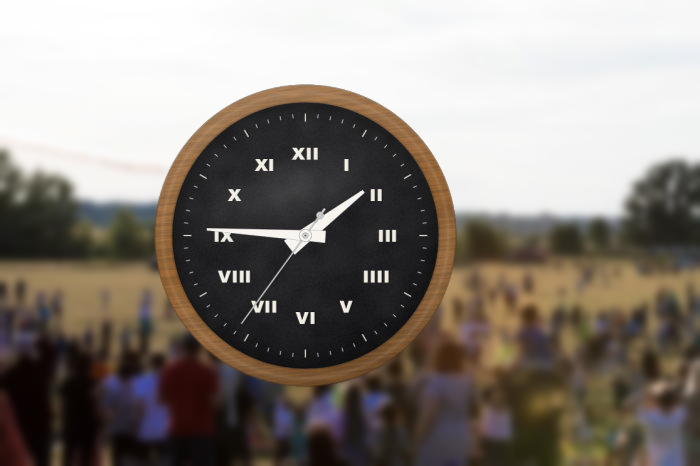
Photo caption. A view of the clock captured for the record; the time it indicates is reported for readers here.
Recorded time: 1:45:36
